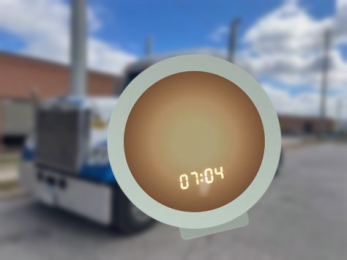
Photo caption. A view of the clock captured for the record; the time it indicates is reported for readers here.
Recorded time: 7:04
